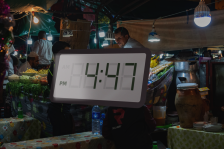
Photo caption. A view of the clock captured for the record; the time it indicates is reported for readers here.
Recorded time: 4:47
